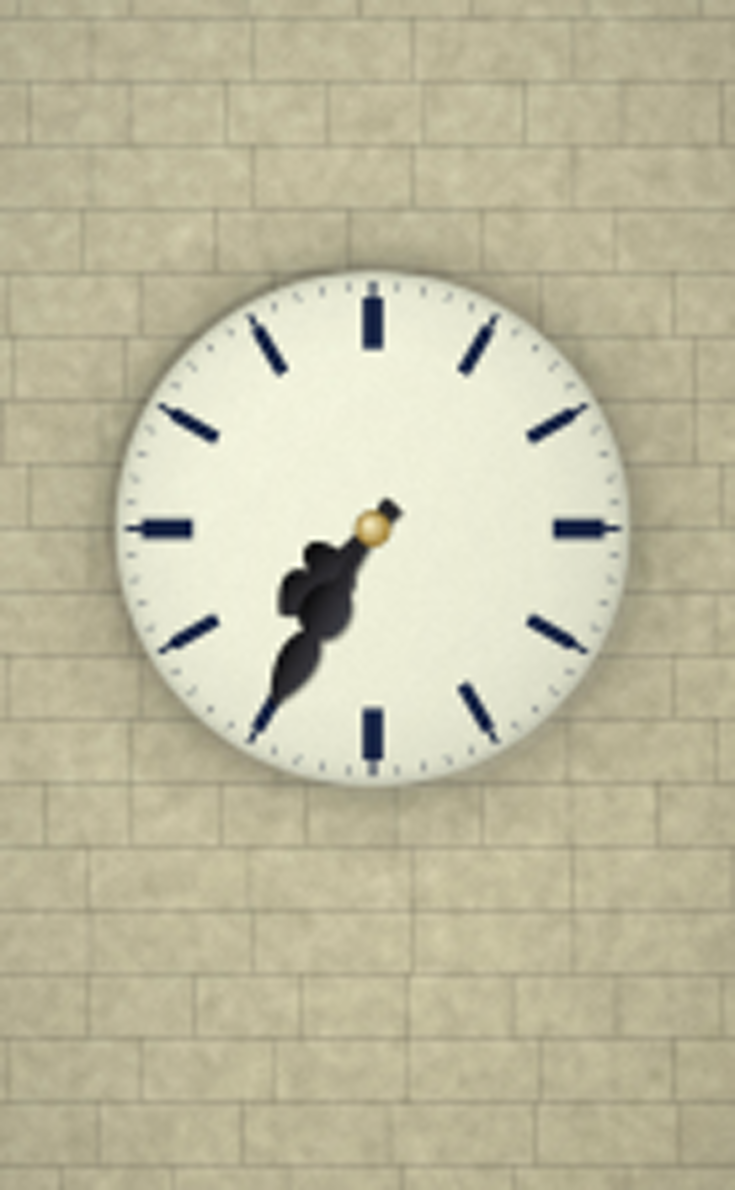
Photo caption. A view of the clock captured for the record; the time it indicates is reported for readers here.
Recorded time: 7:35
